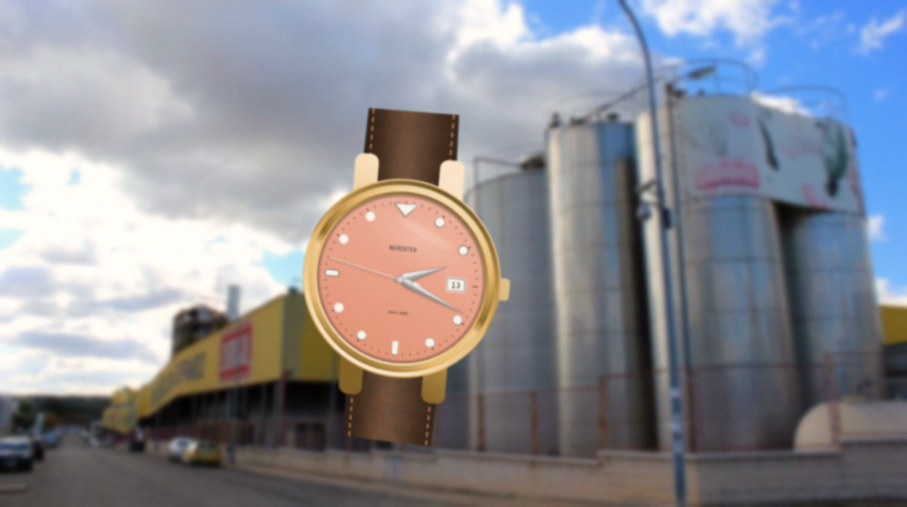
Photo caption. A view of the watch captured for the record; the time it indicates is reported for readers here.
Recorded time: 2:18:47
